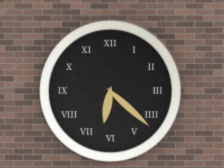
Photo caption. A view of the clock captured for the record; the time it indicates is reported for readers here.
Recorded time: 6:22
